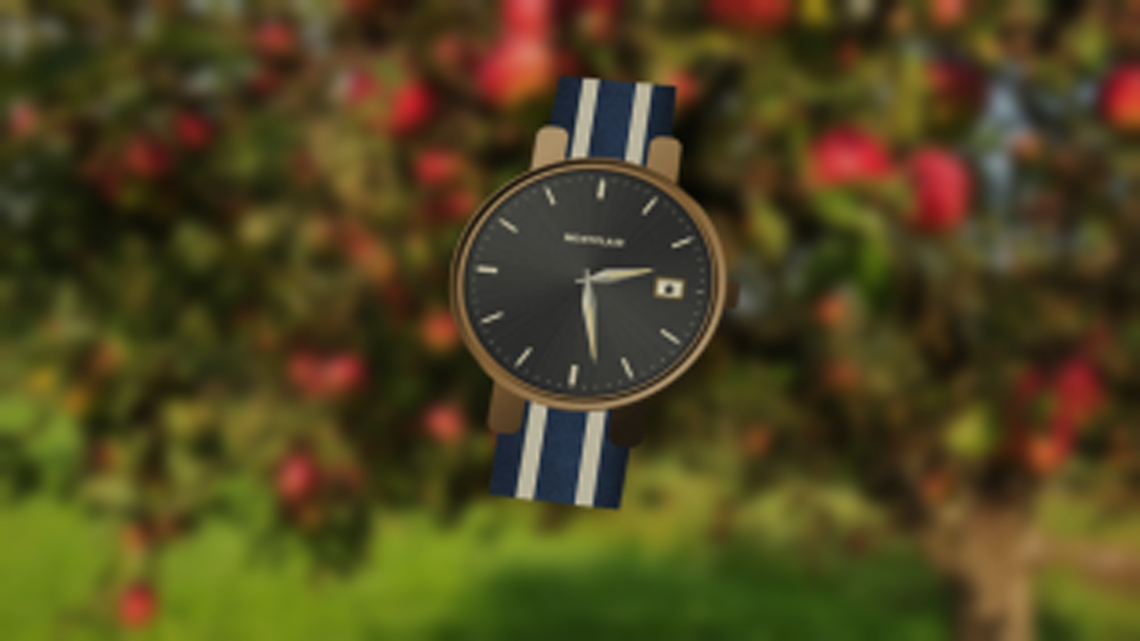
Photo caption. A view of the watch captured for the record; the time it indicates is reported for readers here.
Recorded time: 2:28
